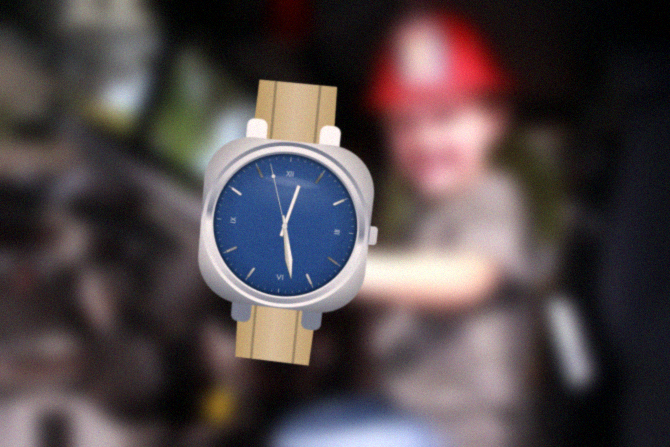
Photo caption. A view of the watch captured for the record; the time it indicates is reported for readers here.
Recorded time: 12:27:57
